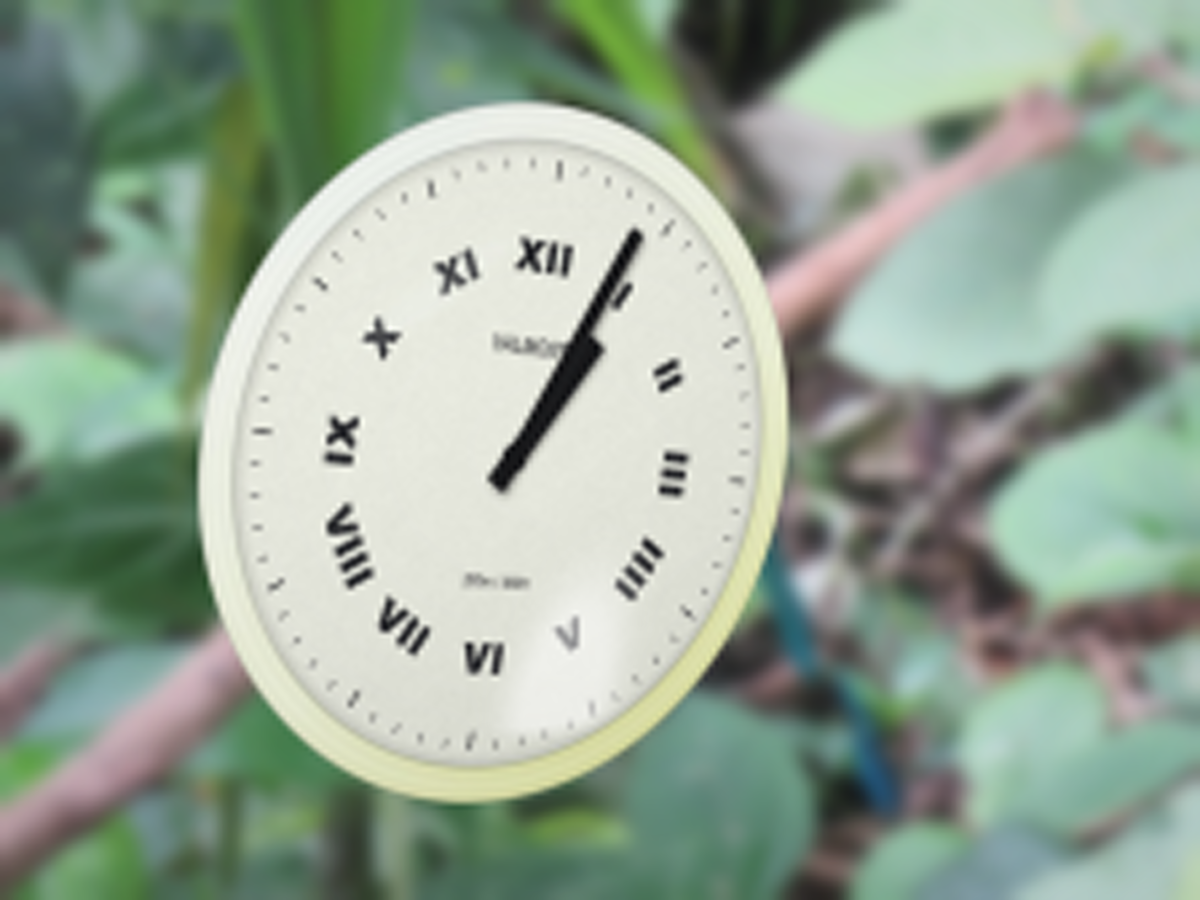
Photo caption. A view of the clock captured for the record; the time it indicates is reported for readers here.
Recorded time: 1:04
